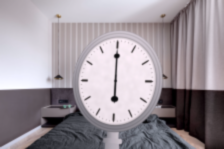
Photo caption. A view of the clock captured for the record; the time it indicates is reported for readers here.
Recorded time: 6:00
